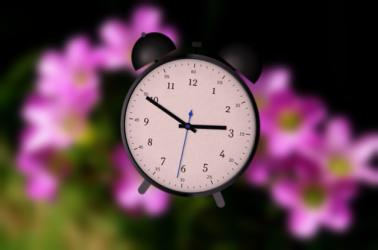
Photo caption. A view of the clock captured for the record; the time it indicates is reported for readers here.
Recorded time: 2:49:31
